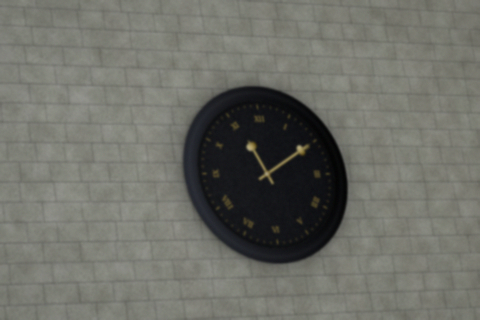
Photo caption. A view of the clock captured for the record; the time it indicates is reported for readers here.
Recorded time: 11:10
